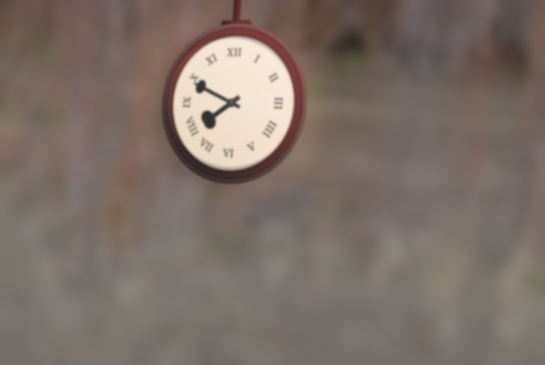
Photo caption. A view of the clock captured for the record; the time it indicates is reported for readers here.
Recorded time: 7:49
